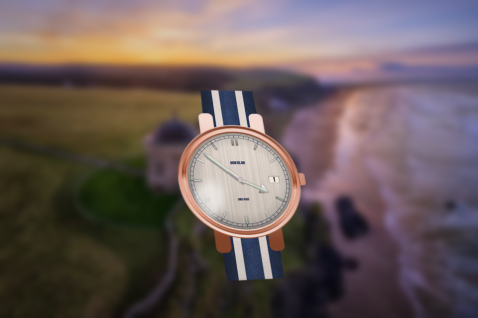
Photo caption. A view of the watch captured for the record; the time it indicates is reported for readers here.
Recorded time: 3:52
